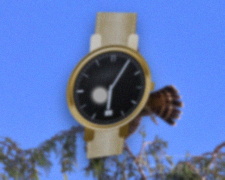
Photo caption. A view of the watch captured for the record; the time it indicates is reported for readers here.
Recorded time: 6:05
